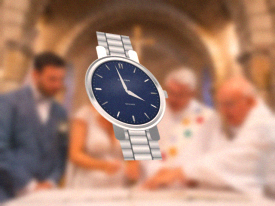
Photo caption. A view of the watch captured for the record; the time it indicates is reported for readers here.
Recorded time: 3:58
